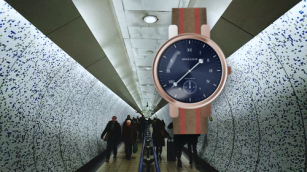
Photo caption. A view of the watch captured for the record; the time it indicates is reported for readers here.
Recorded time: 1:38
